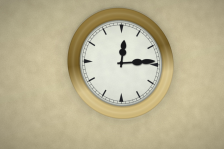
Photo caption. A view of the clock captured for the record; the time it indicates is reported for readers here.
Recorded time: 12:14
